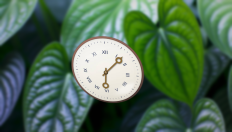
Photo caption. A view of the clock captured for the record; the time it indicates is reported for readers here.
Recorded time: 6:07
